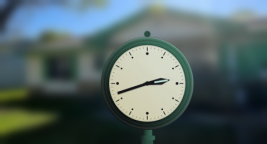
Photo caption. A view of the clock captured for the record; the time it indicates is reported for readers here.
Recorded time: 2:42
